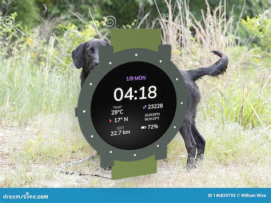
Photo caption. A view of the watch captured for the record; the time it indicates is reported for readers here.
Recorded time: 4:18
